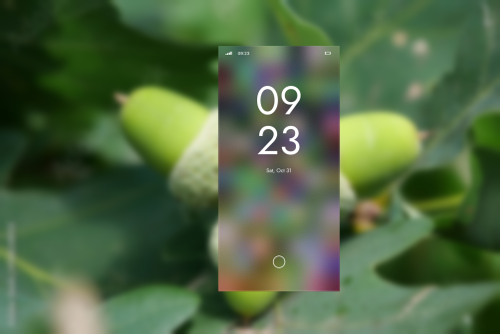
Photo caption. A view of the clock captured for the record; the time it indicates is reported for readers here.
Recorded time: 9:23
